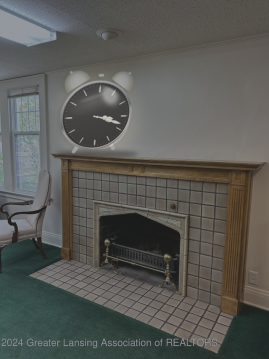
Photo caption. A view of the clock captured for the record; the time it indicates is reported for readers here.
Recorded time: 3:18
